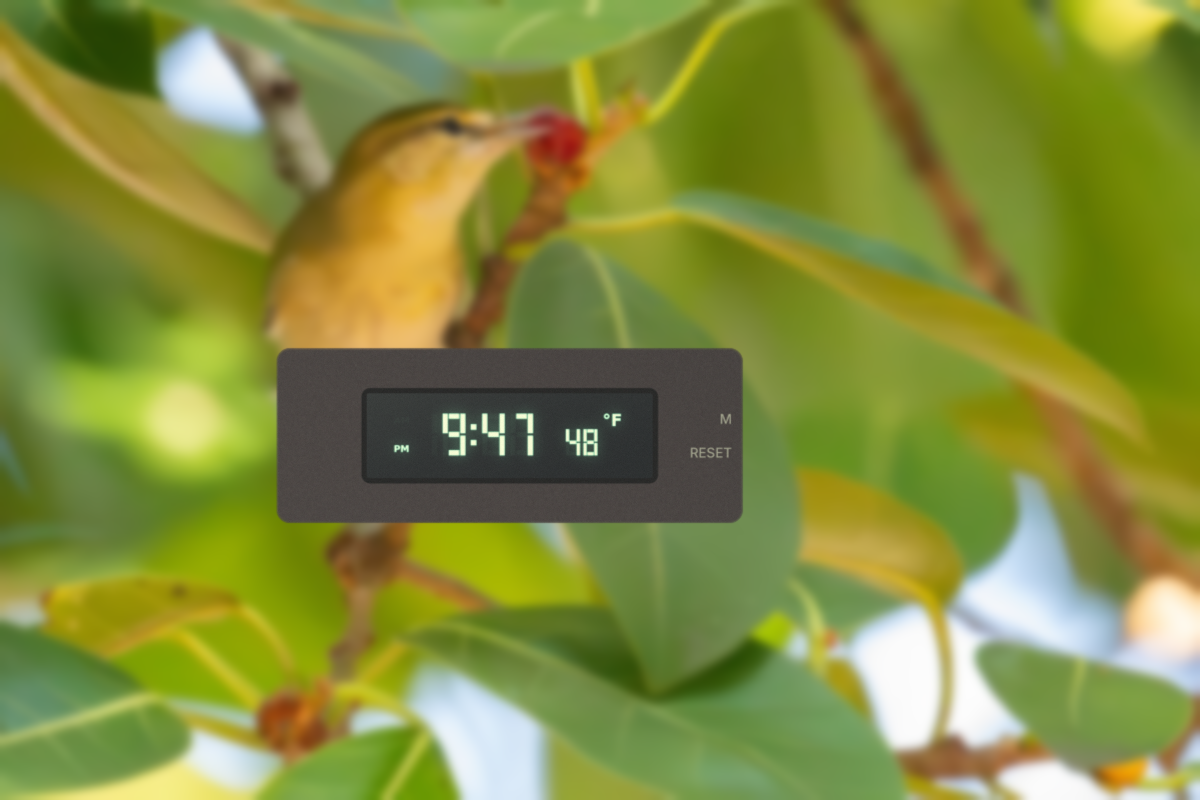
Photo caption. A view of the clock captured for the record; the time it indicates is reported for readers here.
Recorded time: 9:47
